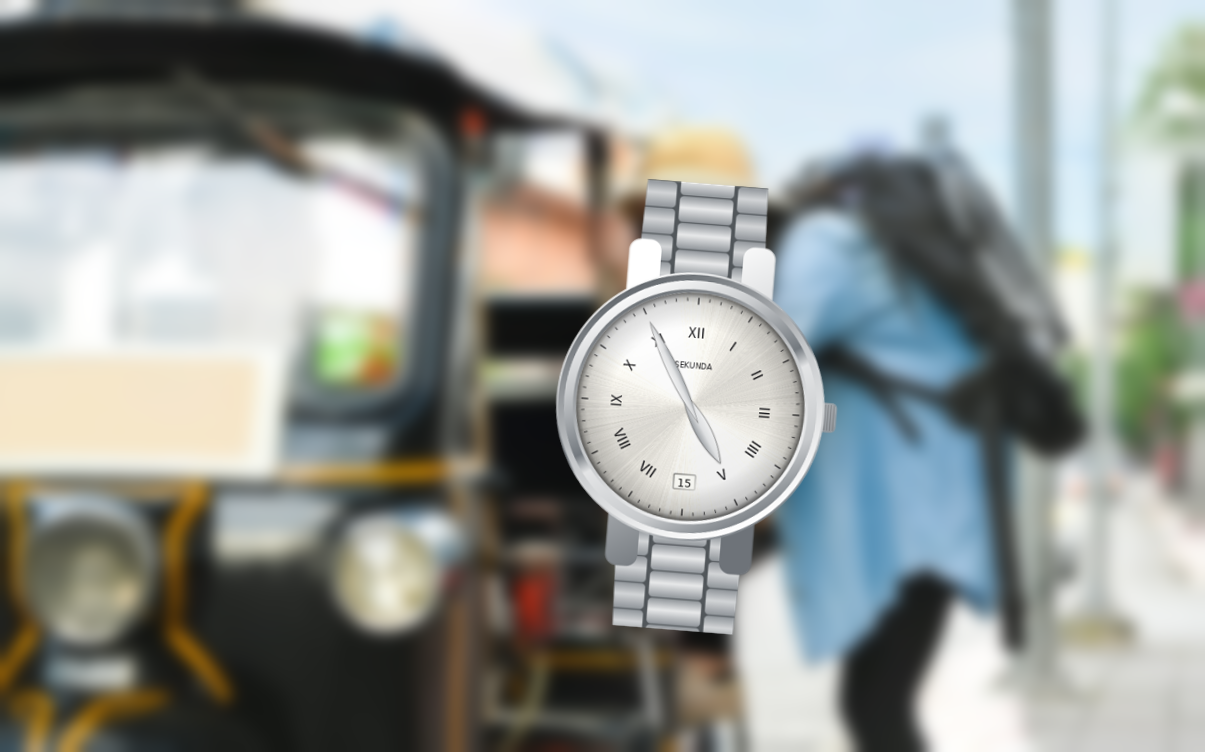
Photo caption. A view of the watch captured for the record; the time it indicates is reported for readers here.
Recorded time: 4:55
